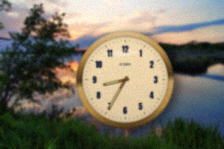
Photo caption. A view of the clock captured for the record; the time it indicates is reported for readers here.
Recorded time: 8:35
